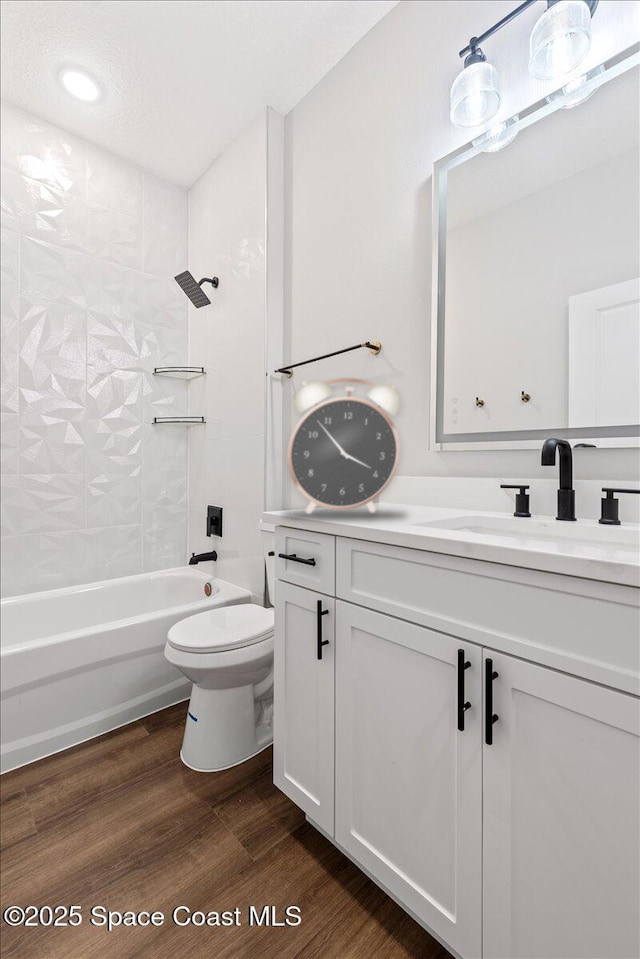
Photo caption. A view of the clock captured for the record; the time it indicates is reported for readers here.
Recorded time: 3:53
